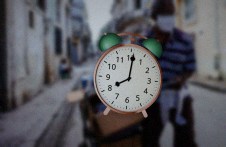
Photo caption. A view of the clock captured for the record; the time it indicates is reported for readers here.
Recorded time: 8:01
